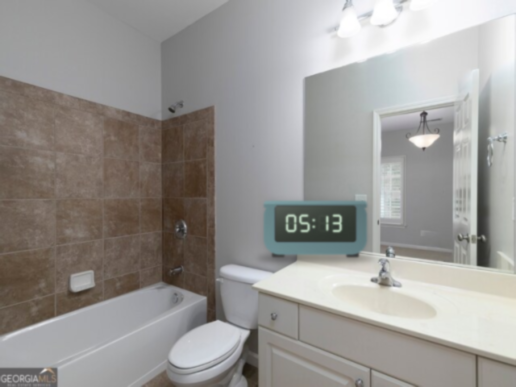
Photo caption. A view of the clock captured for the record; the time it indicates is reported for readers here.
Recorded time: 5:13
